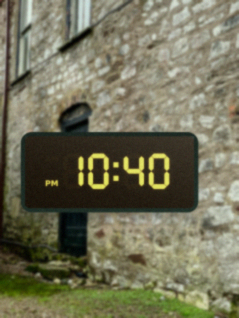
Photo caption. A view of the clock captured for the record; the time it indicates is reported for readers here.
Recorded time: 10:40
